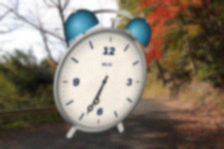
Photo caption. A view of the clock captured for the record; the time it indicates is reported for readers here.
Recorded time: 6:34
